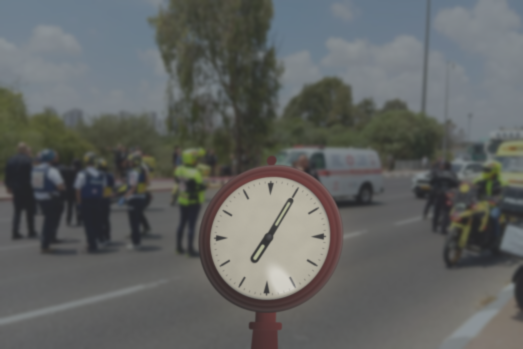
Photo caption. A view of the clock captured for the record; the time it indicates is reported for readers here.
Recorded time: 7:05
